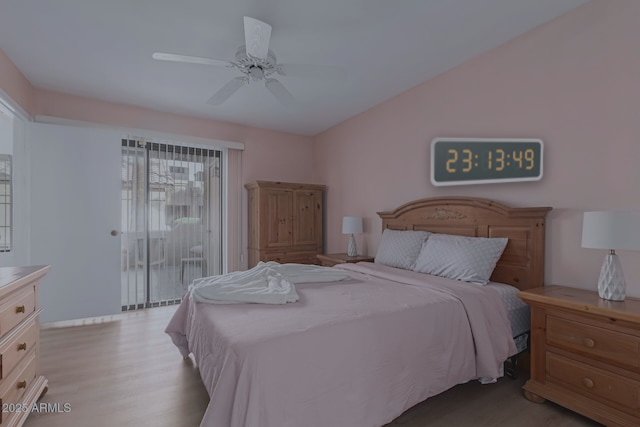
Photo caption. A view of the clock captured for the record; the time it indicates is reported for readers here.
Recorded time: 23:13:49
